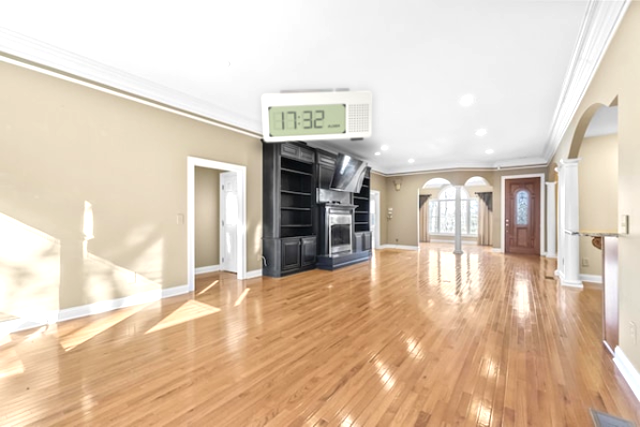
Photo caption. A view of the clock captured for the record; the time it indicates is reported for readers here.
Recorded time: 17:32
